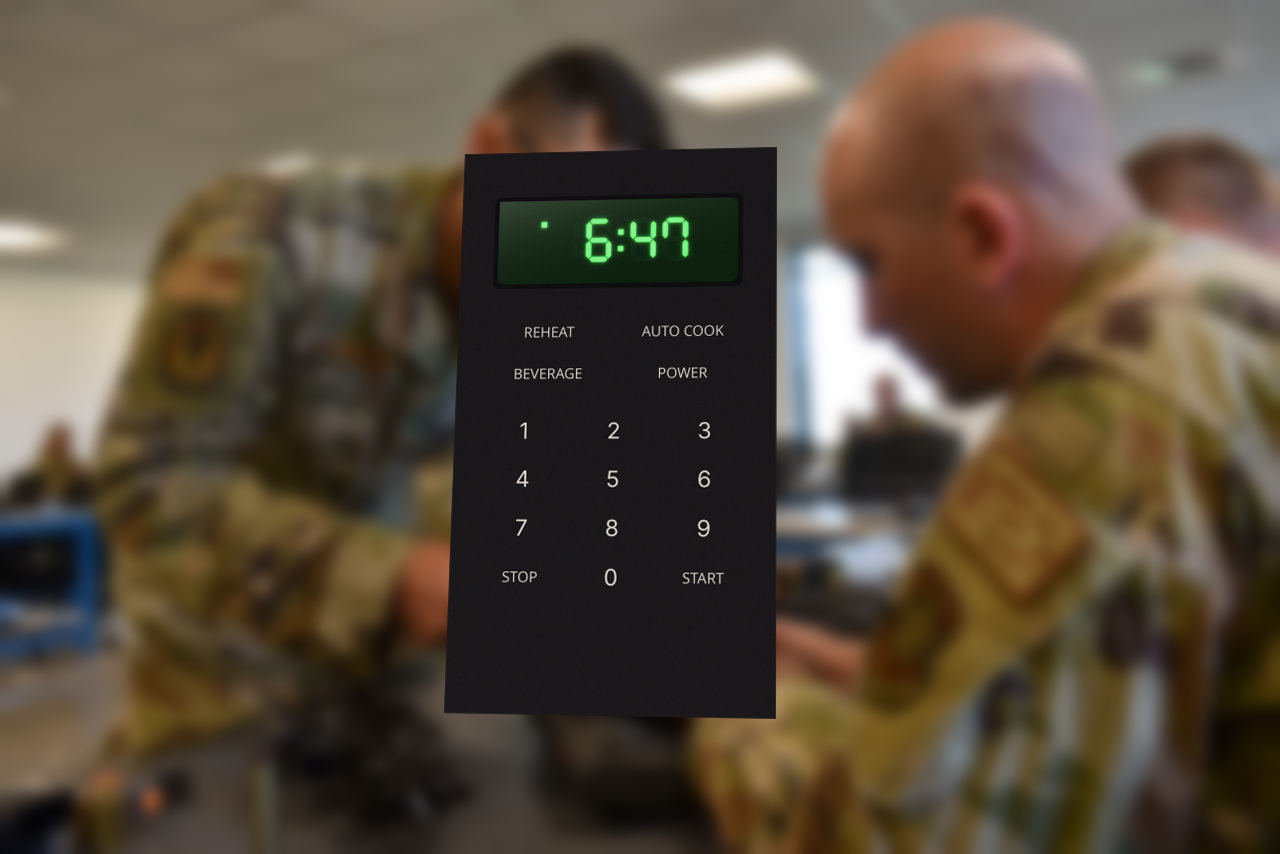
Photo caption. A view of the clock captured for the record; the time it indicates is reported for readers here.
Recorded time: 6:47
